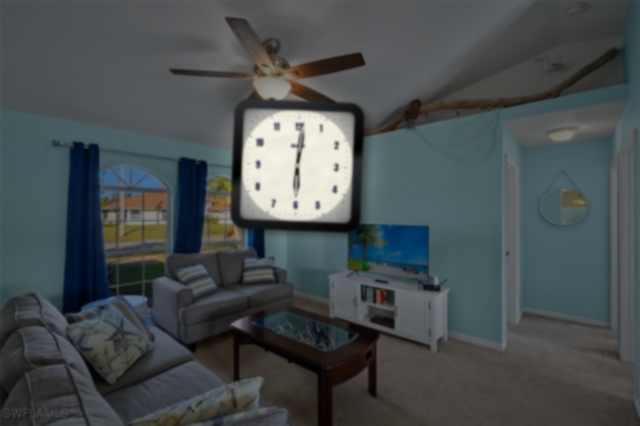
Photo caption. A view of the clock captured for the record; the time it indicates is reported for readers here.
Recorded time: 6:01
